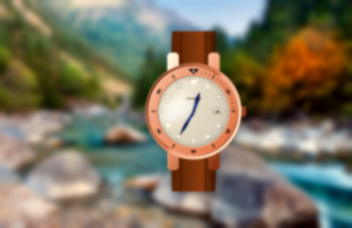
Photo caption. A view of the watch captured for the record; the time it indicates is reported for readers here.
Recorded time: 12:35
